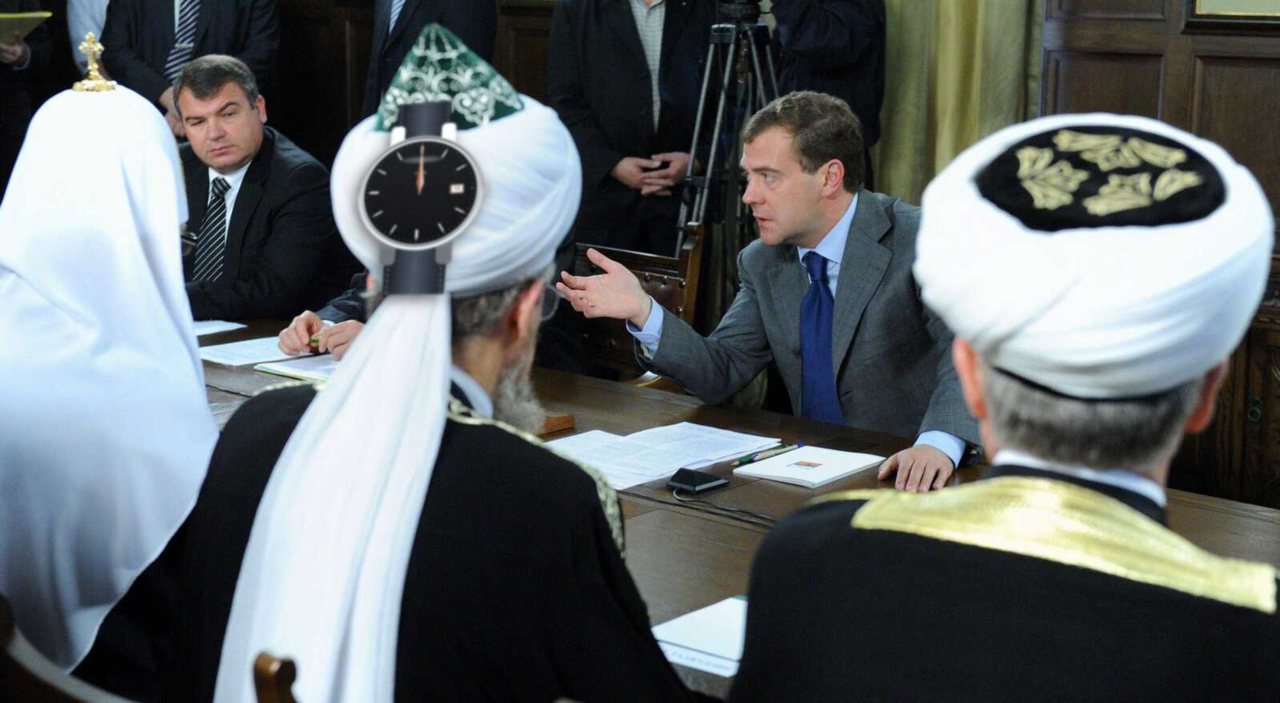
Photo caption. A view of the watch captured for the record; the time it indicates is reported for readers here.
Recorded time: 12:00
